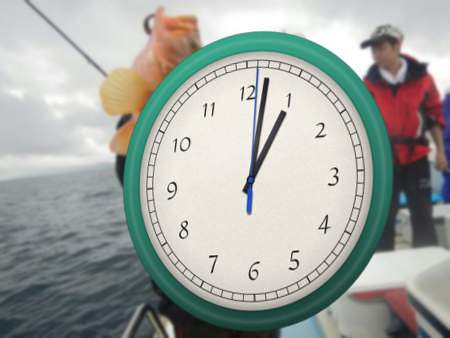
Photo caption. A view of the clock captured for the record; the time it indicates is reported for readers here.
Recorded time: 1:02:01
